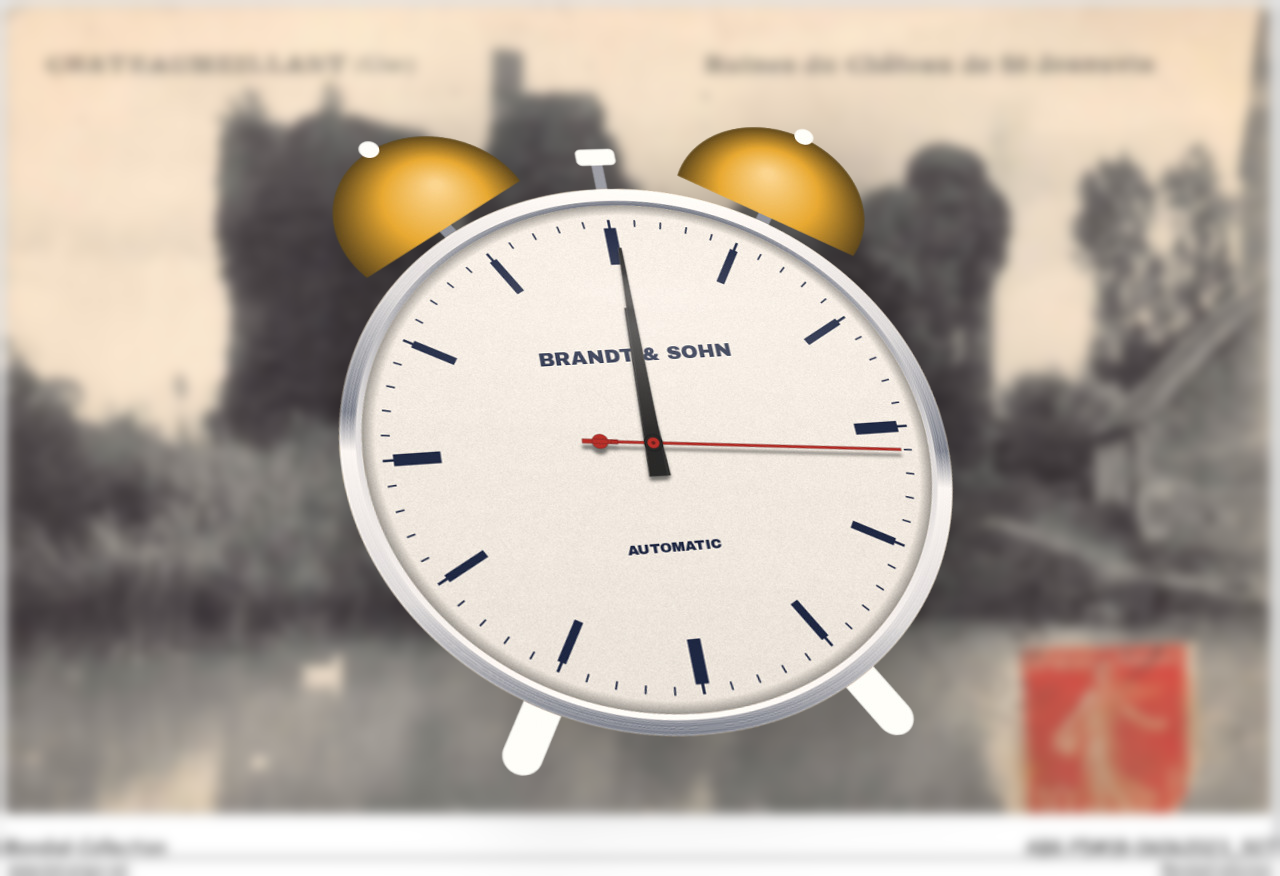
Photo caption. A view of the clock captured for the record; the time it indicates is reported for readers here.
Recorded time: 12:00:16
